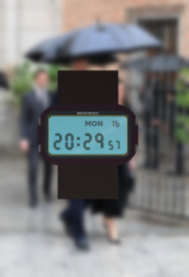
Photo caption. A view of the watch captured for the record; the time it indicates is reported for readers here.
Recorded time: 20:29:57
